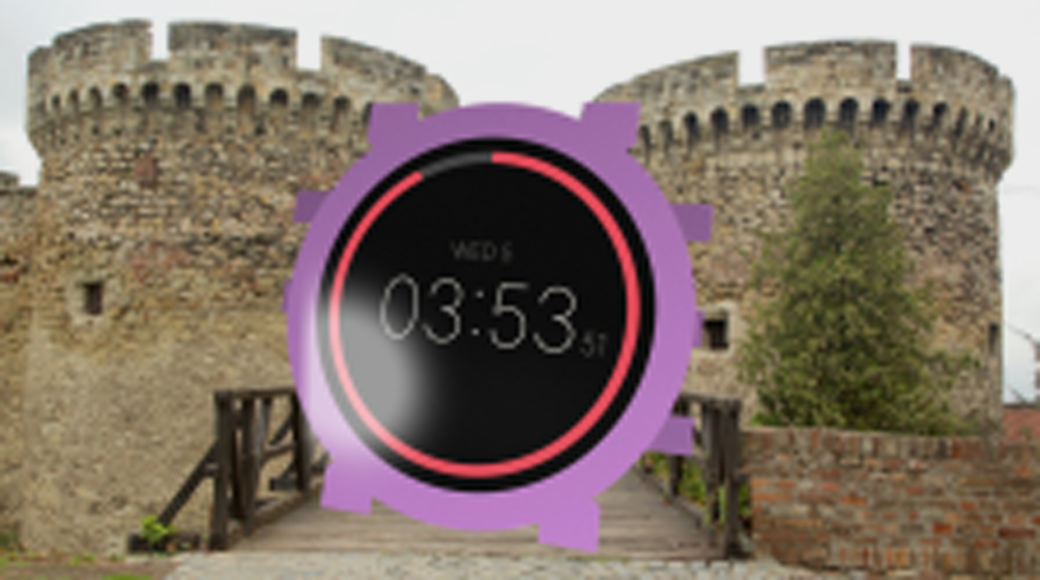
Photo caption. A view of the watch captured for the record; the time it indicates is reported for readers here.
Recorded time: 3:53
